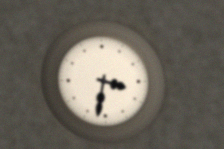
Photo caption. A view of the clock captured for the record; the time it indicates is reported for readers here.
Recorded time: 3:32
